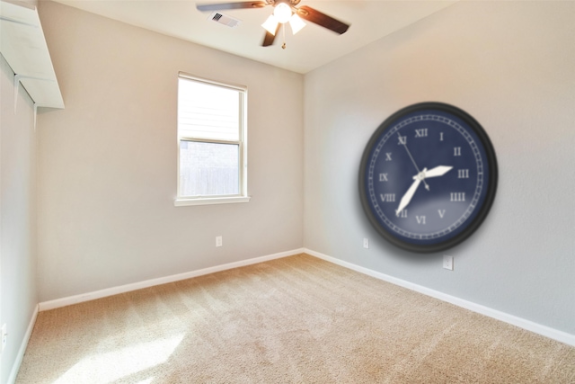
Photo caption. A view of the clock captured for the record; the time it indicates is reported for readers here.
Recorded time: 2:35:55
